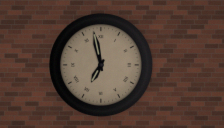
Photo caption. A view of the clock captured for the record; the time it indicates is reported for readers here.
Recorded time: 6:58
